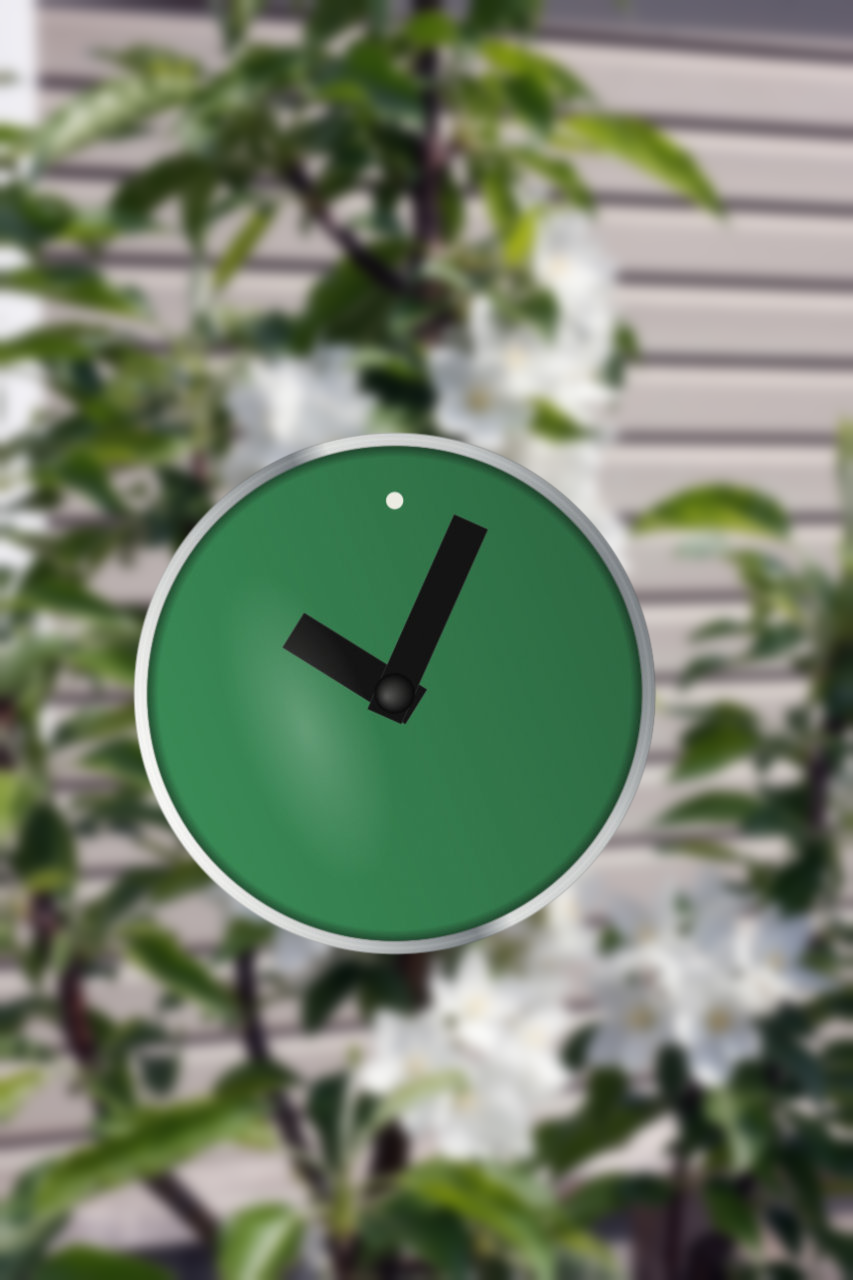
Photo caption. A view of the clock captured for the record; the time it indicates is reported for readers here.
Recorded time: 10:04
